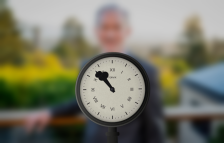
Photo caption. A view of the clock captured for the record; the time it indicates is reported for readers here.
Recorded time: 10:53
